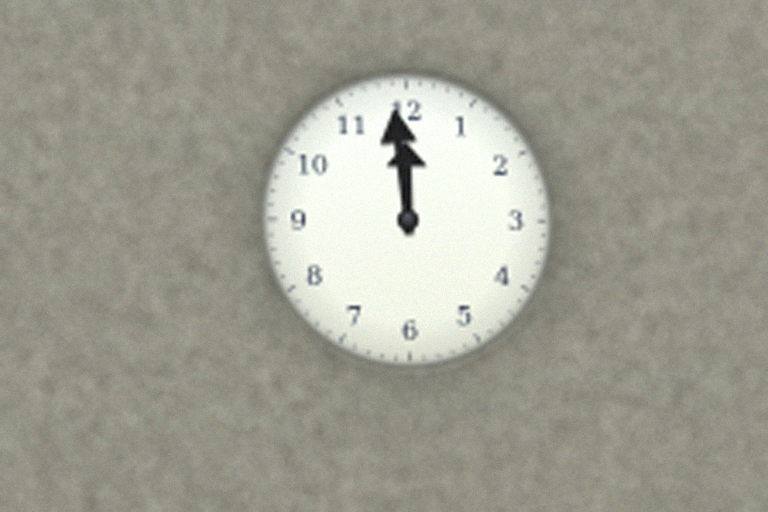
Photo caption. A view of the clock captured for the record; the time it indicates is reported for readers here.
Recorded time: 11:59
